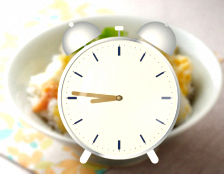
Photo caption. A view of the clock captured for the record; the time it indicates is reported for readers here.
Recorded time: 8:46
